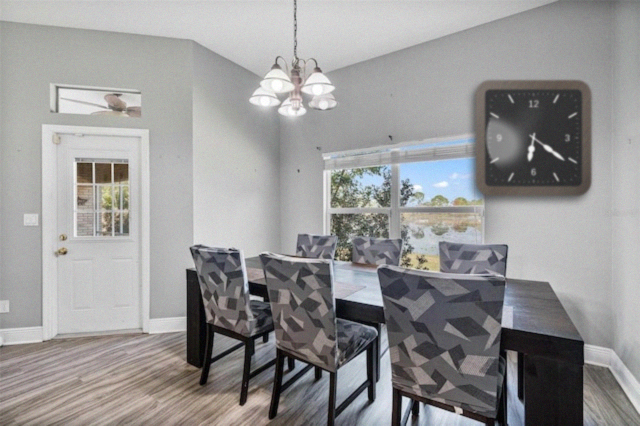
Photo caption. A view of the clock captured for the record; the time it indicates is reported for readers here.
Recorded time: 6:21
